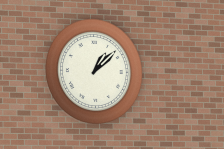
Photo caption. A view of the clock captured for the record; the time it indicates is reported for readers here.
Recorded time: 1:08
